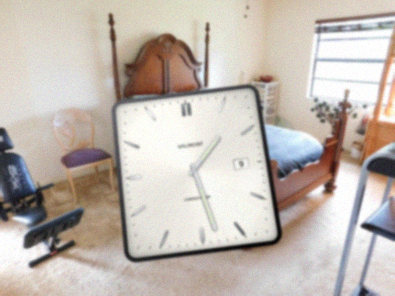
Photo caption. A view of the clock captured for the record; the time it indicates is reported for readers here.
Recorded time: 1:28
